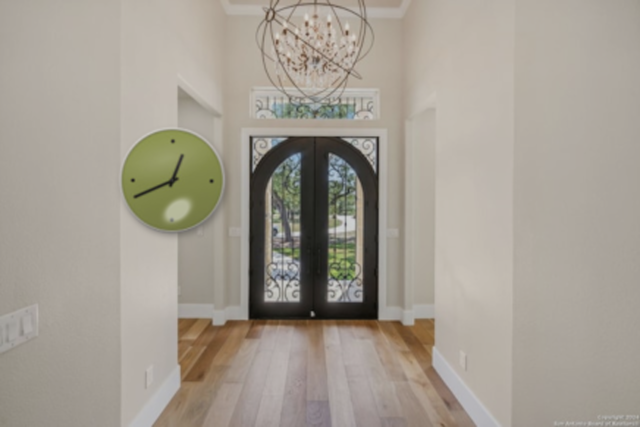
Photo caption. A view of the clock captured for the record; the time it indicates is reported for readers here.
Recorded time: 12:41
